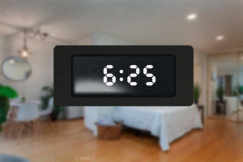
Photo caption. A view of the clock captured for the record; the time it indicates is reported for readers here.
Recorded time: 6:25
